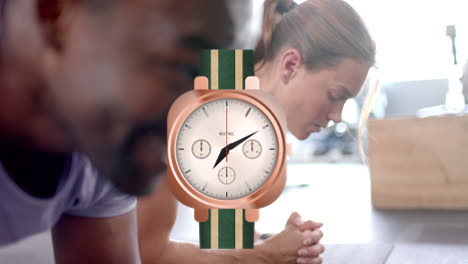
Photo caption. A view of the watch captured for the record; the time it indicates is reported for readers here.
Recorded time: 7:10
